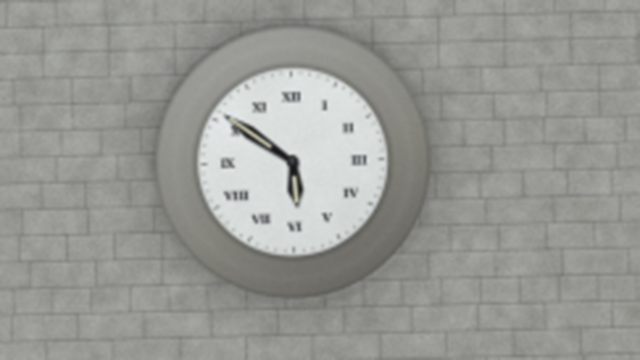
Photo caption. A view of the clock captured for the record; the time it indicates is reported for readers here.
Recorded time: 5:51
